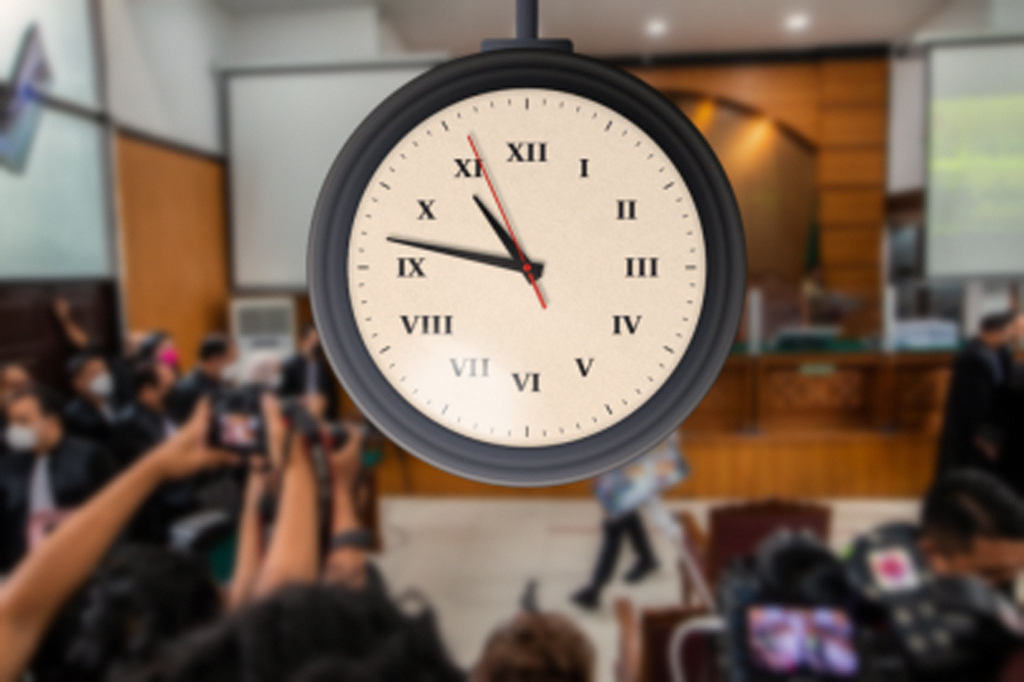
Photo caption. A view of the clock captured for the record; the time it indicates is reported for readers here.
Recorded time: 10:46:56
